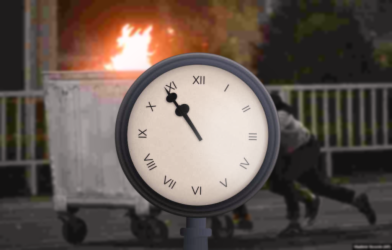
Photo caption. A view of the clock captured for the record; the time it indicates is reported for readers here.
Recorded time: 10:54
